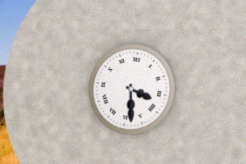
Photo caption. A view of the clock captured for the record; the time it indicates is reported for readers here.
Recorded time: 3:28
